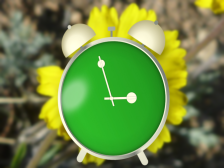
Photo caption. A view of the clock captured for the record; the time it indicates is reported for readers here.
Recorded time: 2:57
